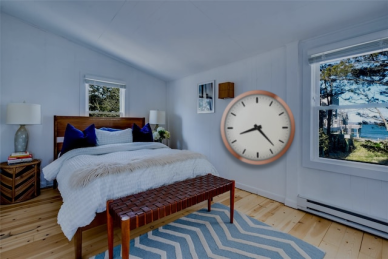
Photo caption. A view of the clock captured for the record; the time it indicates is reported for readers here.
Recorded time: 8:23
